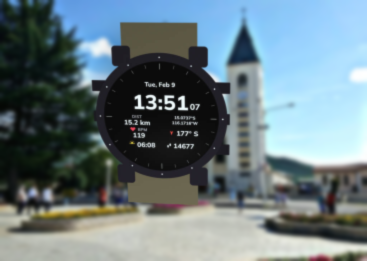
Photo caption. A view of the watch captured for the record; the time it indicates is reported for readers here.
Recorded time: 13:51
